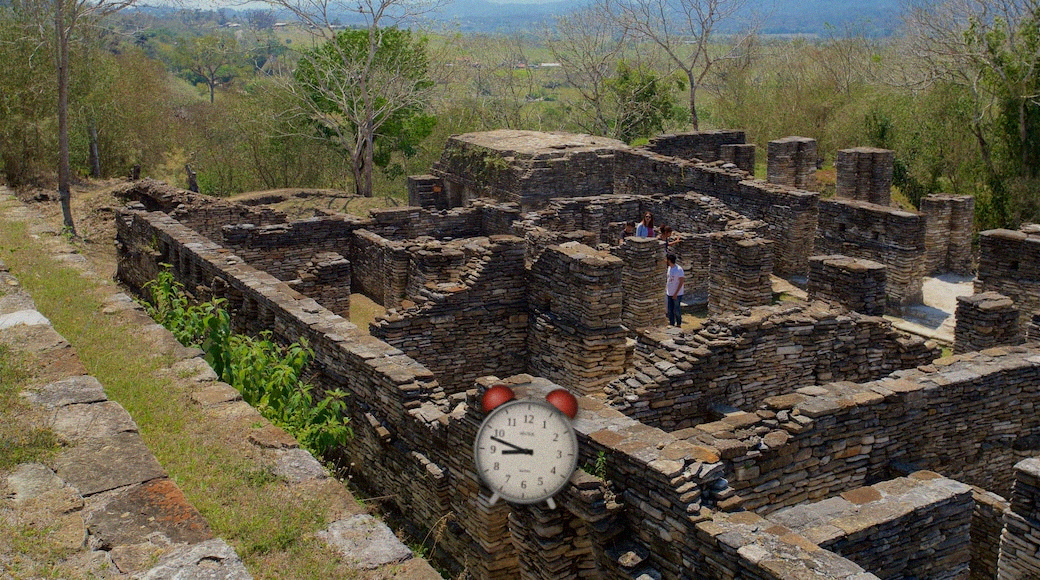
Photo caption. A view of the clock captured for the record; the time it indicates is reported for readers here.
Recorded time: 8:48
